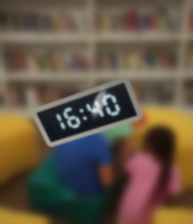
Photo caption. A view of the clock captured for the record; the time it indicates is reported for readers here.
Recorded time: 16:40
